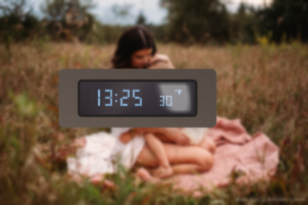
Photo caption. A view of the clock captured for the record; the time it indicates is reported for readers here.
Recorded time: 13:25
